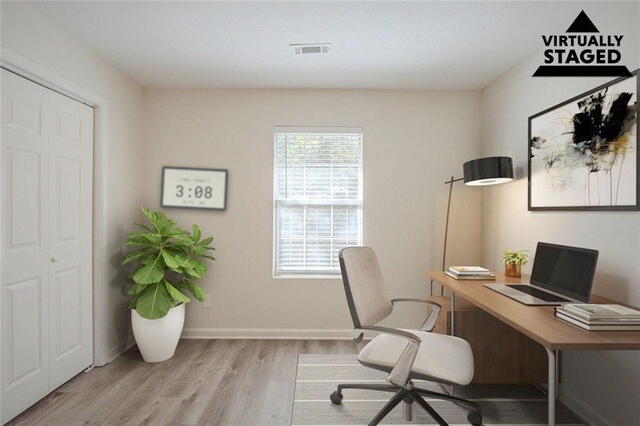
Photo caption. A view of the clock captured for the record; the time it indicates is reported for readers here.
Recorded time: 3:08
